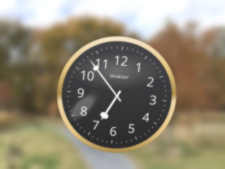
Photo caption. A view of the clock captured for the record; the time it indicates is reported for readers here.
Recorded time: 6:53
